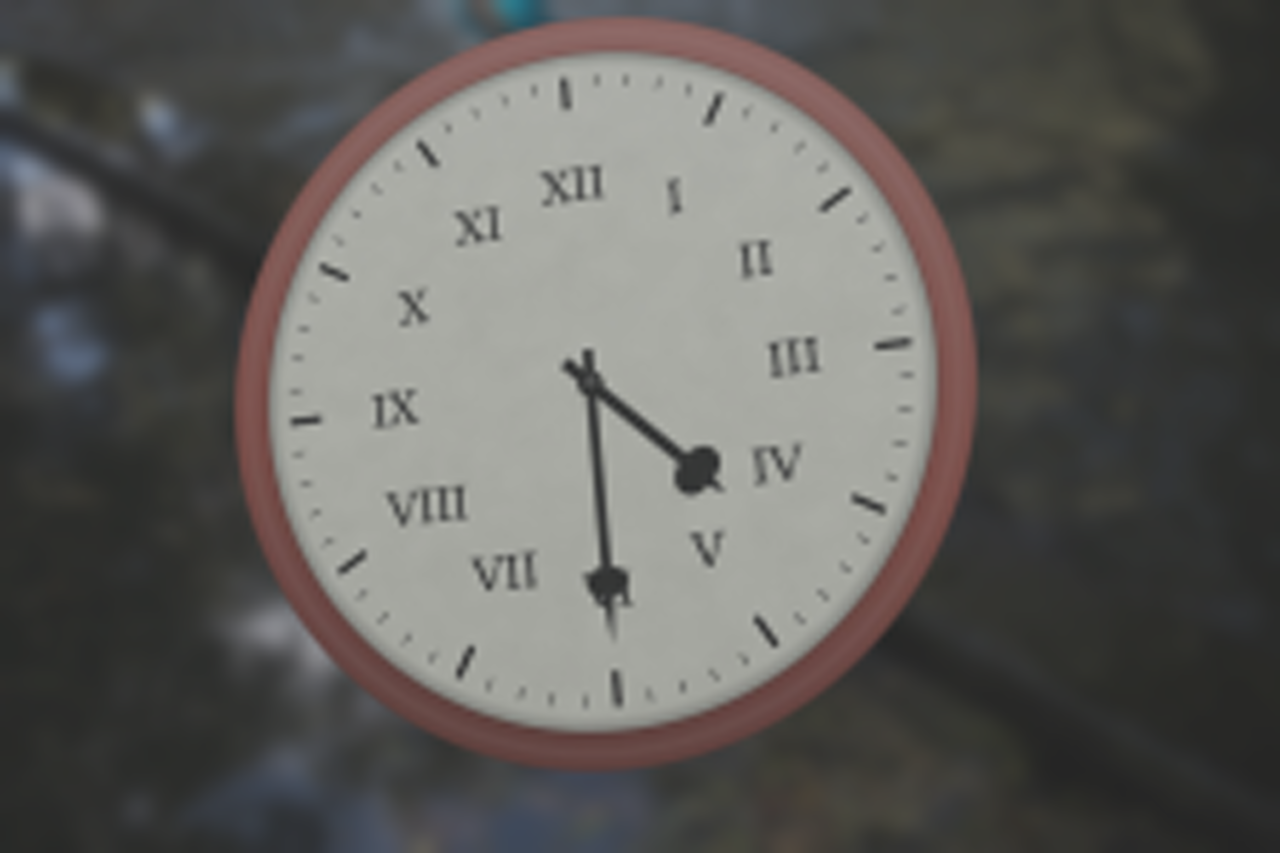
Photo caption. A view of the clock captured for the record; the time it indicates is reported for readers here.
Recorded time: 4:30
